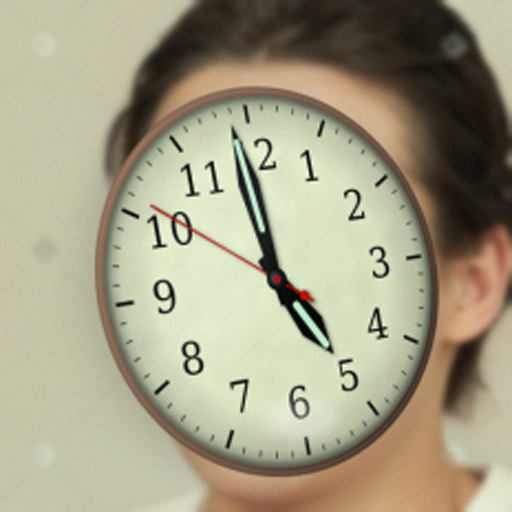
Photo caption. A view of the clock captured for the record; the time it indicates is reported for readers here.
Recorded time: 4:58:51
